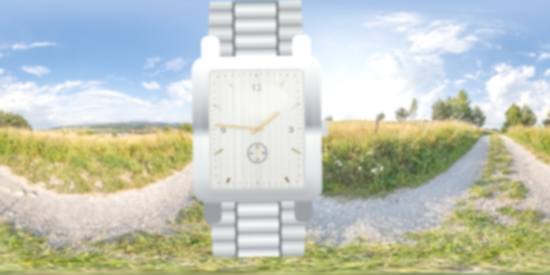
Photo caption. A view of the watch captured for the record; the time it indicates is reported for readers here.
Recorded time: 1:46
